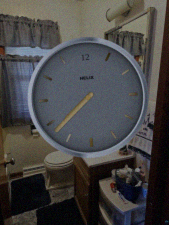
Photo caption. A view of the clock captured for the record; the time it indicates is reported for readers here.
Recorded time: 7:38
